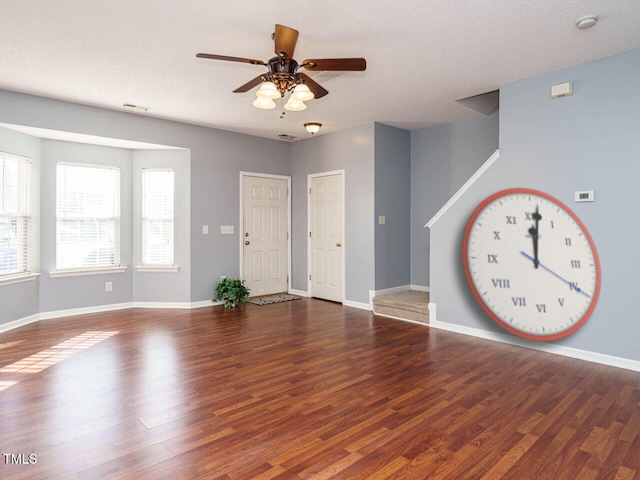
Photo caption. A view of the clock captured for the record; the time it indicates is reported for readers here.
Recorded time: 12:01:20
